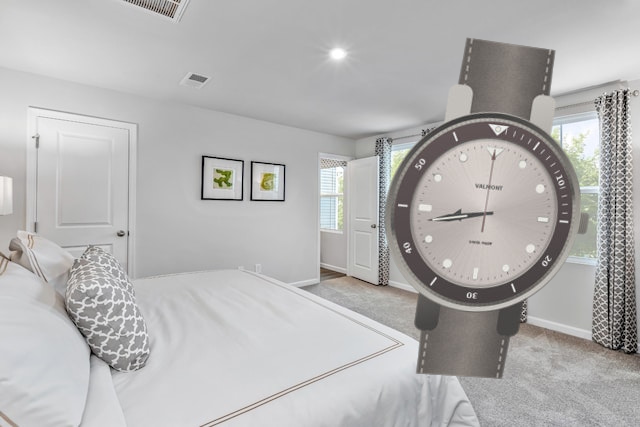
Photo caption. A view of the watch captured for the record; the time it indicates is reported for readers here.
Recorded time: 8:43:00
